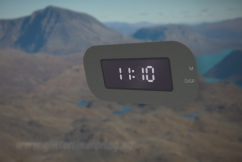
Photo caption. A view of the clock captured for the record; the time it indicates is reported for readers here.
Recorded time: 11:10
